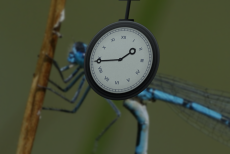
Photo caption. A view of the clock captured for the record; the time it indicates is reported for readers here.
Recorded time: 1:44
